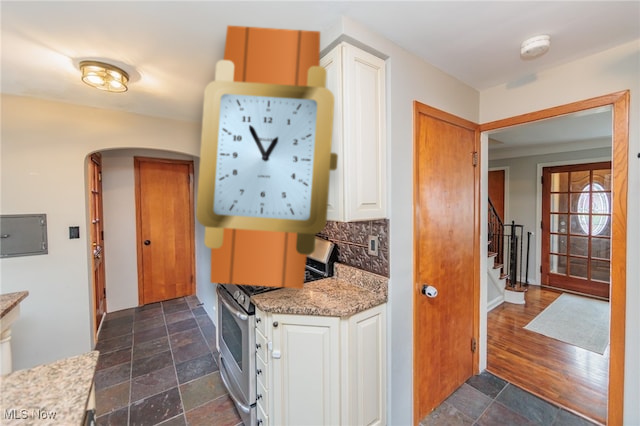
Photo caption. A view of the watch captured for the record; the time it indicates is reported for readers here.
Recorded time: 12:55
